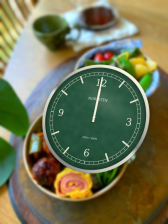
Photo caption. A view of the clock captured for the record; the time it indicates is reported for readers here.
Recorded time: 12:00
